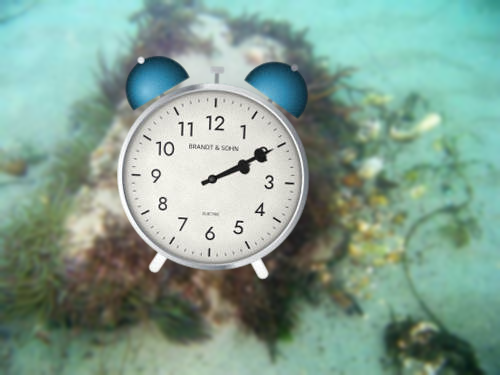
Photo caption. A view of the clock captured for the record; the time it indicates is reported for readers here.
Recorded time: 2:10
